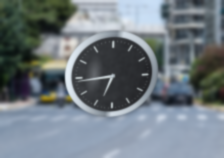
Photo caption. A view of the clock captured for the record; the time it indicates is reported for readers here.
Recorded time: 6:44
